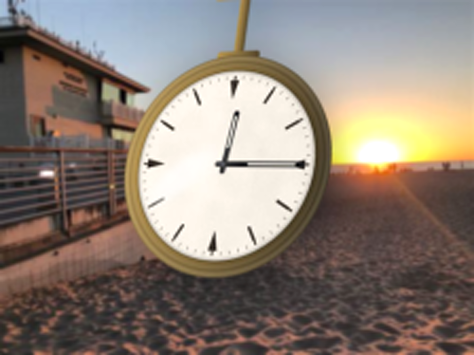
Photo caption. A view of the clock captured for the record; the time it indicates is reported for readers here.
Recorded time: 12:15
